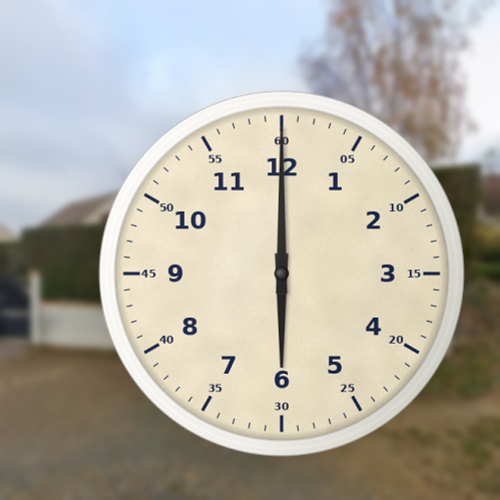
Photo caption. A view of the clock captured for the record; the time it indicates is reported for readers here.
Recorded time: 6:00
